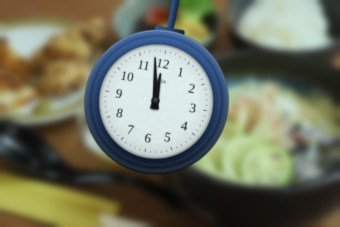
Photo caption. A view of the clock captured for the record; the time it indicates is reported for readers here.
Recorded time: 11:58
